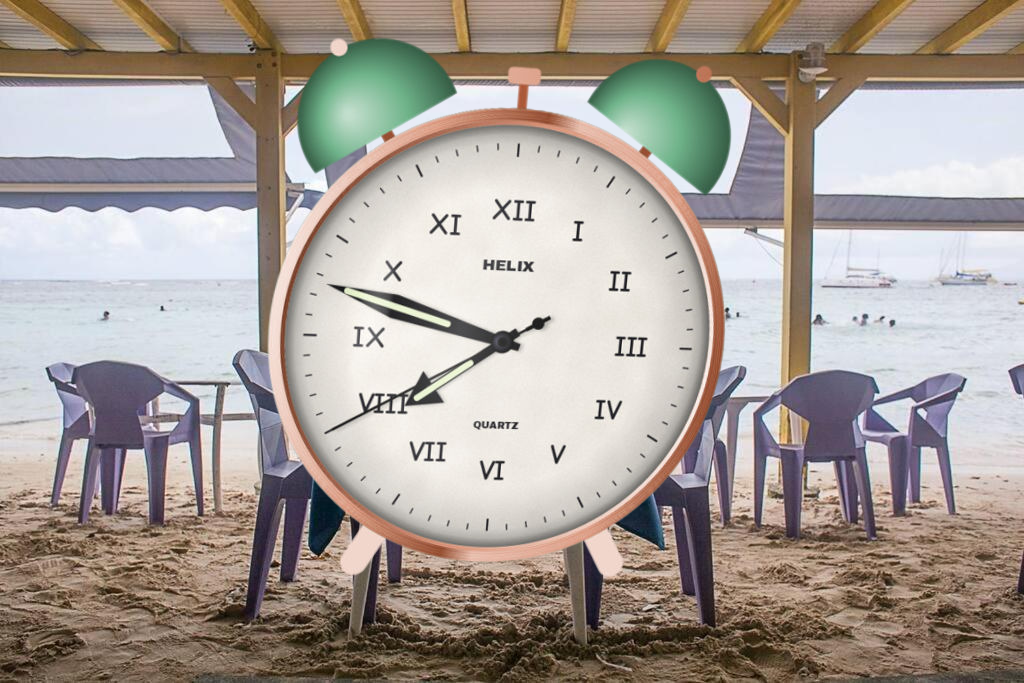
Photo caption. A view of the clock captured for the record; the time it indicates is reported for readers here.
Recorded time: 7:47:40
